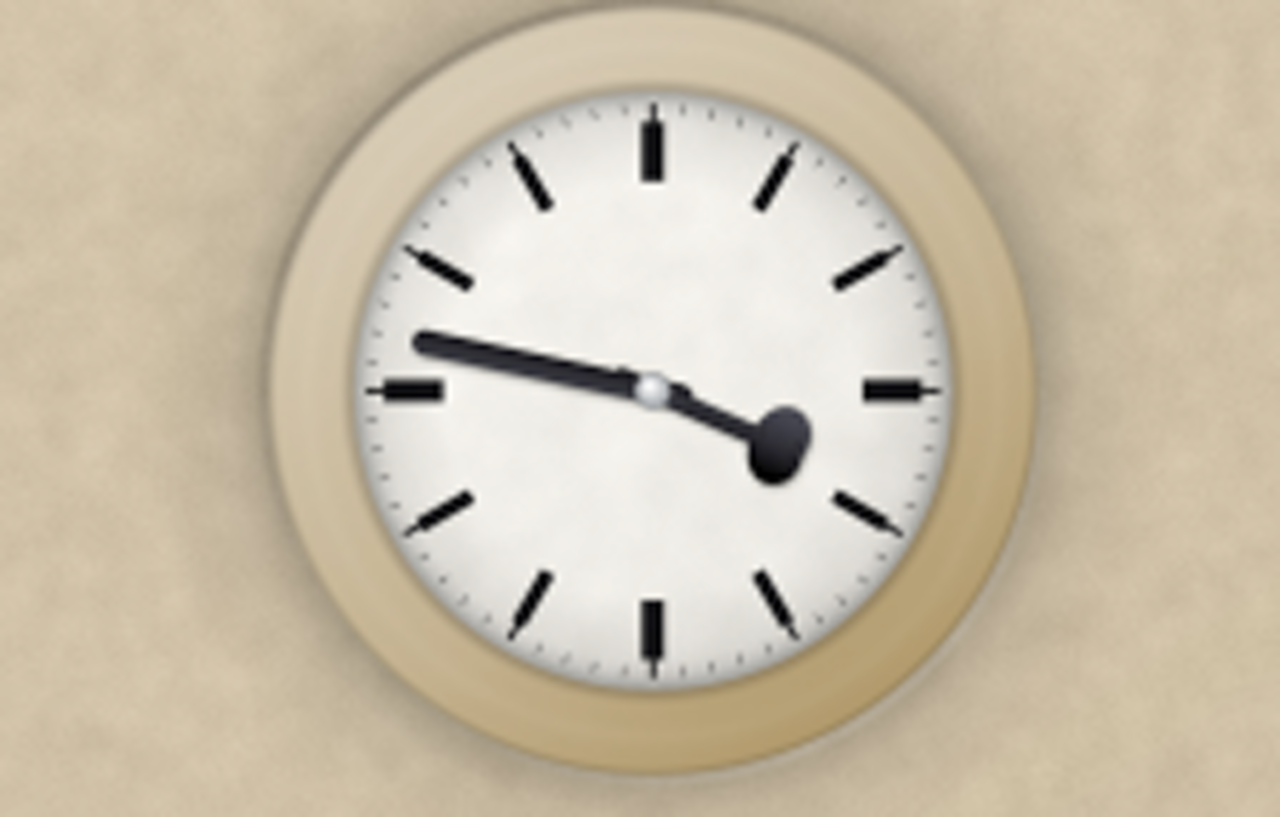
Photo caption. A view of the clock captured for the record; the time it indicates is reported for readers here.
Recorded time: 3:47
